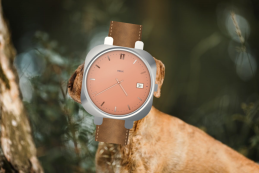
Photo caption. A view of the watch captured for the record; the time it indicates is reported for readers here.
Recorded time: 4:39
